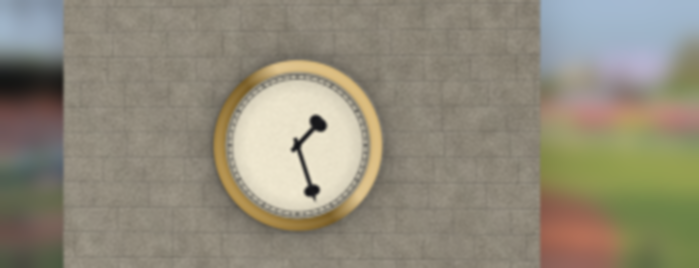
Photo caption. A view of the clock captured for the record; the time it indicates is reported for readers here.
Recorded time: 1:27
